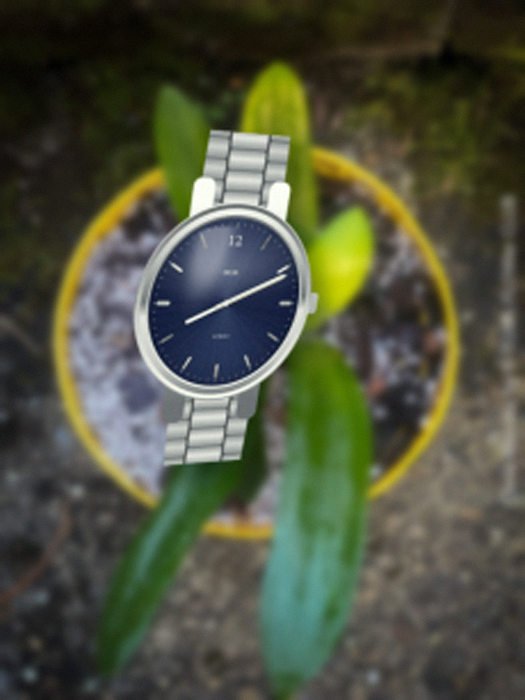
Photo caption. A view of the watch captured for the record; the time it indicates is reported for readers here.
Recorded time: 8:11
